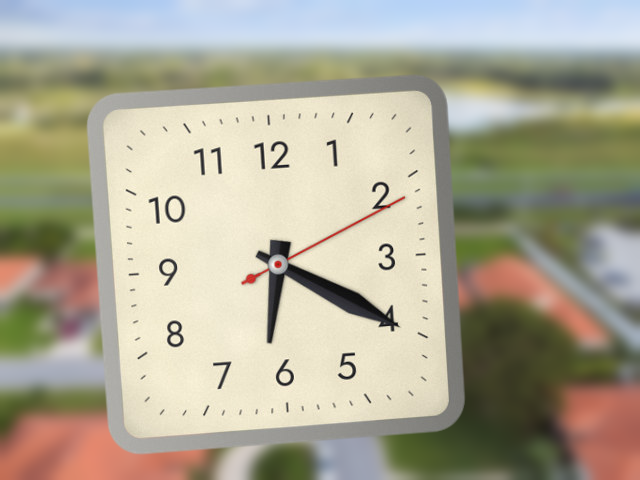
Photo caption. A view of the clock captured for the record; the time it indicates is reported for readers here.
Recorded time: 6:20:11
